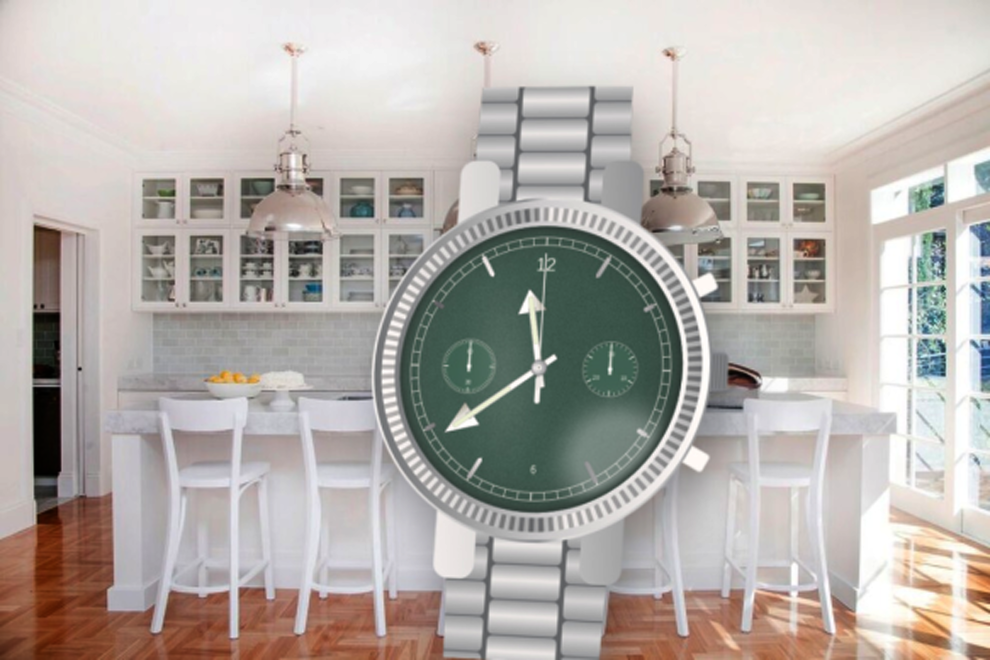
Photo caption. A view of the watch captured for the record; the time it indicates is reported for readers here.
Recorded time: 11:39
